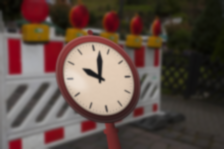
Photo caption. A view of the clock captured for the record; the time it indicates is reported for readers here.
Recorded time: 10:02
